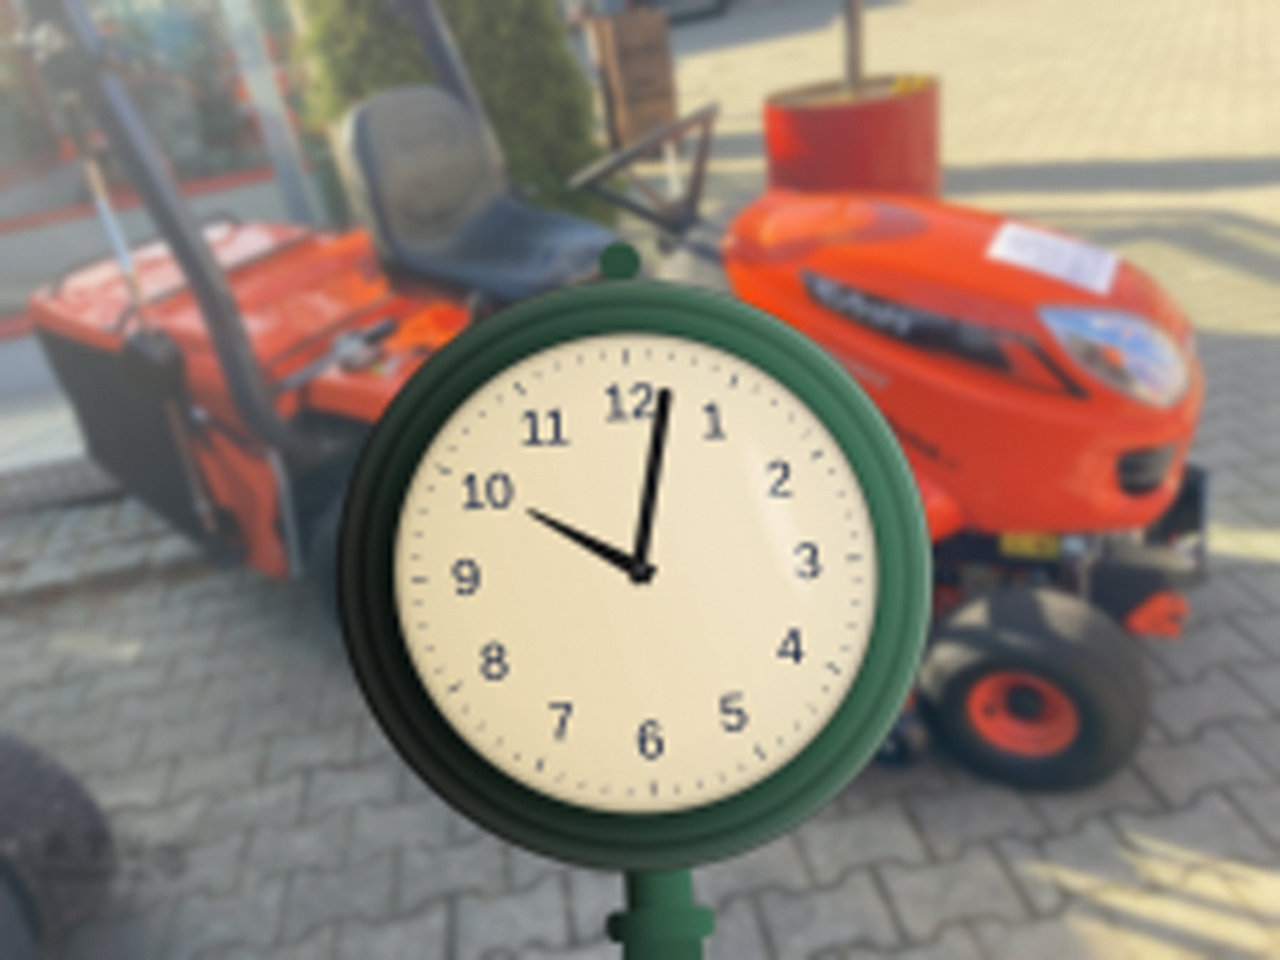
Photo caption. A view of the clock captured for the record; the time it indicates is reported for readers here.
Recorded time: 10:02
